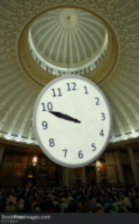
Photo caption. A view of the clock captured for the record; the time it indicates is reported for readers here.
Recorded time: 9:49
